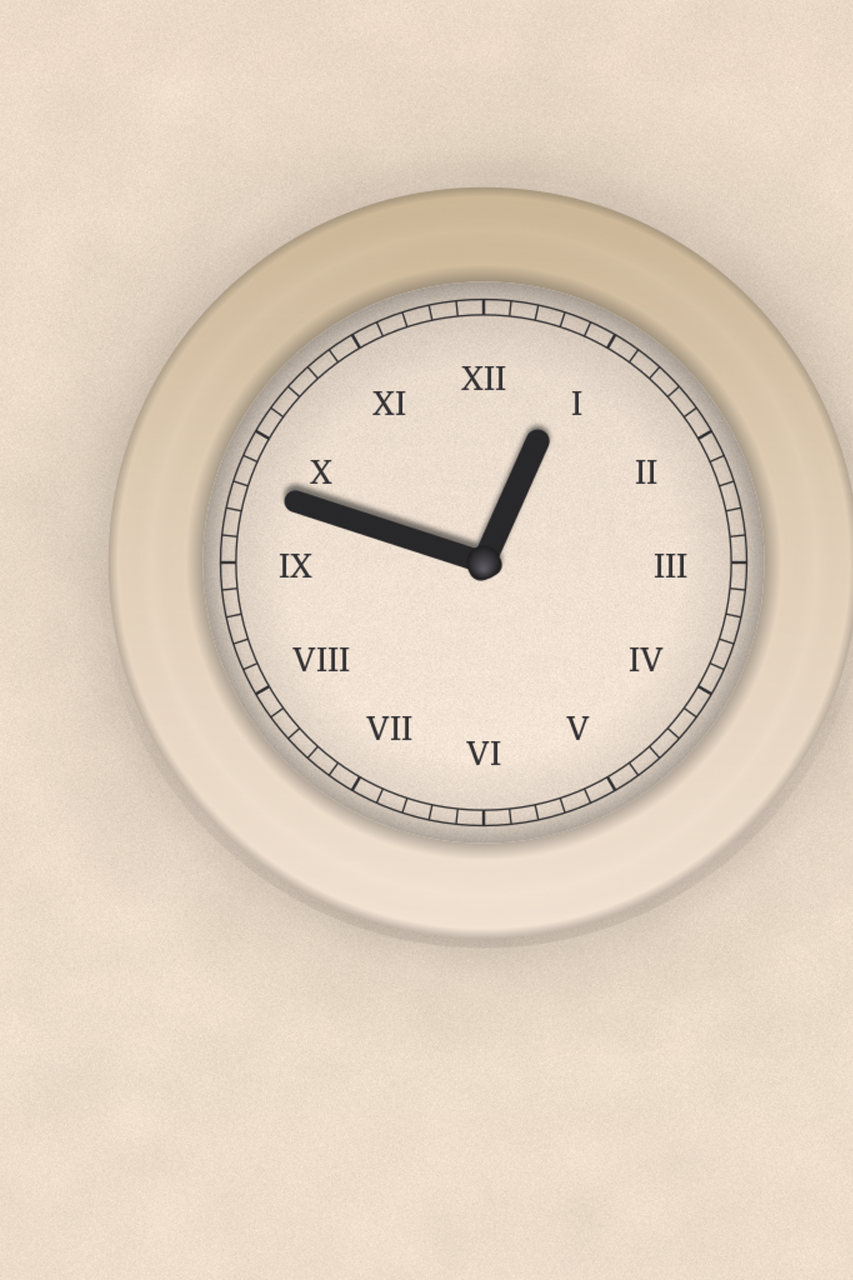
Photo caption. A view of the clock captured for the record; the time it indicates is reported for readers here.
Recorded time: 12:48
